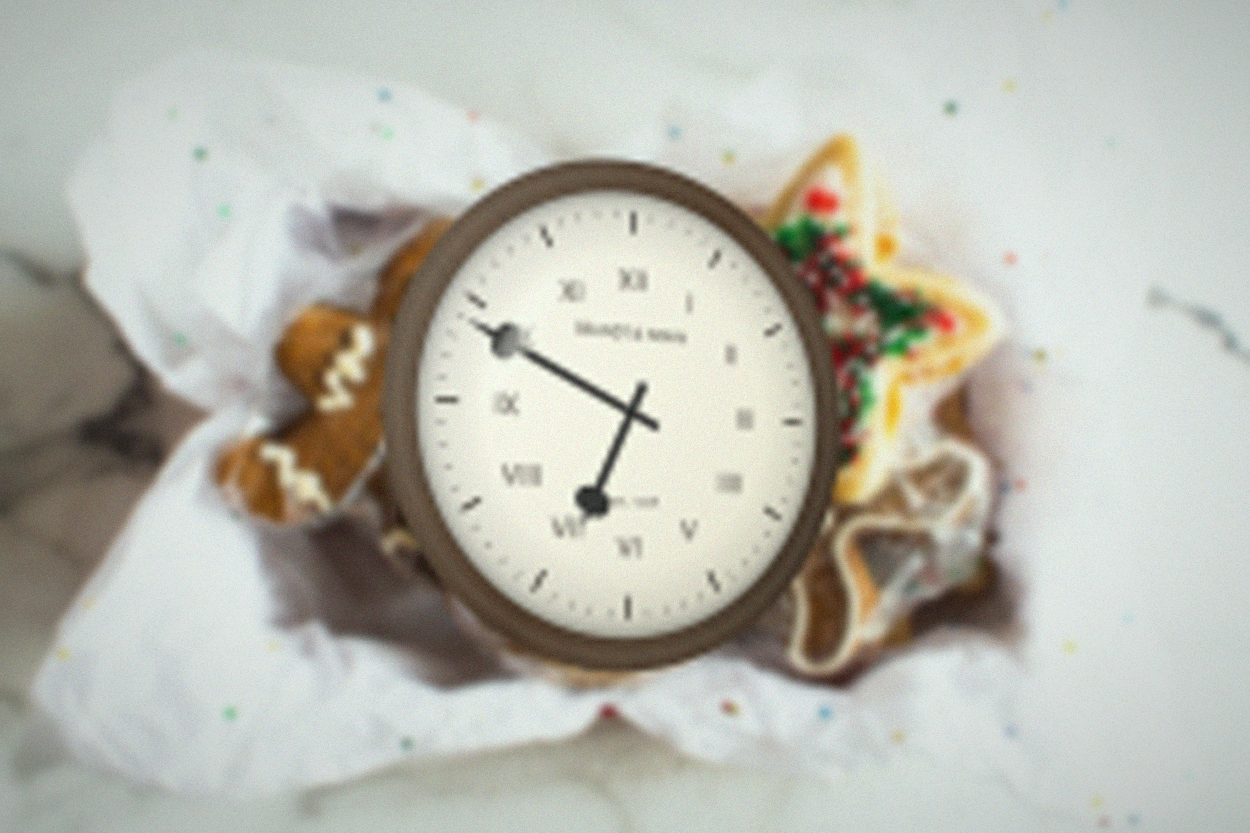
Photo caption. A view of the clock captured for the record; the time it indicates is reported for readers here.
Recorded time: 6:49
